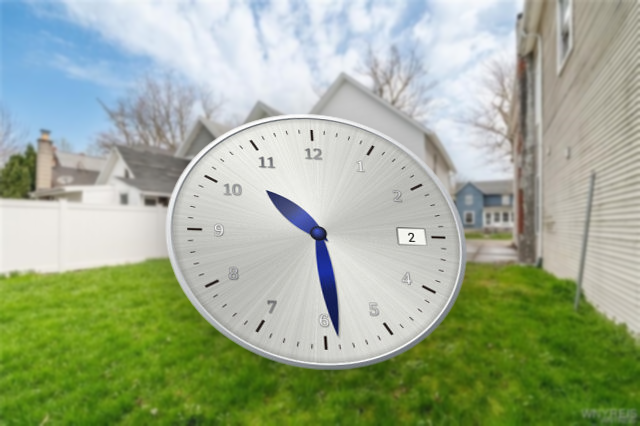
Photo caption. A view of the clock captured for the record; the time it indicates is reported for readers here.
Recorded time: 10:29
